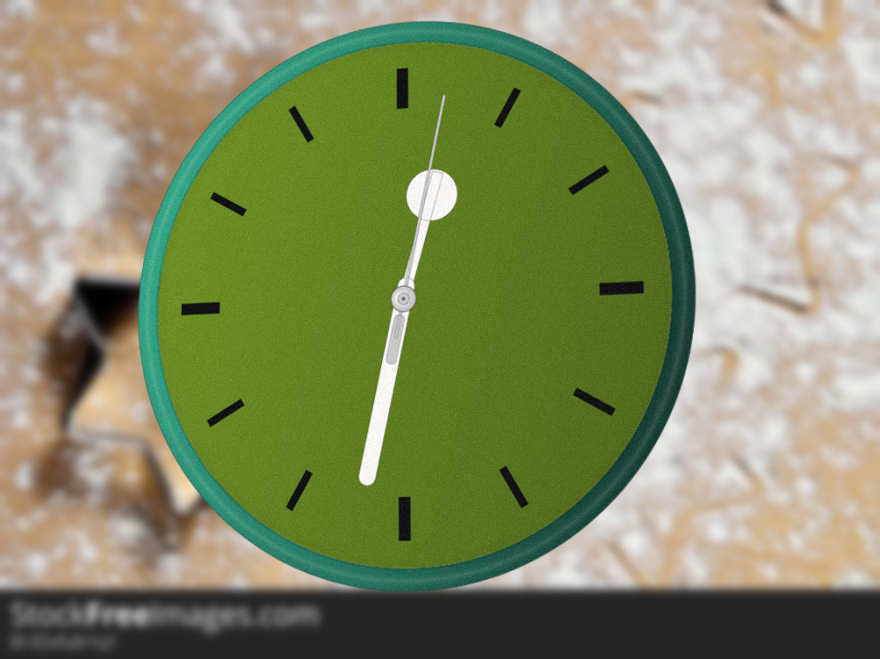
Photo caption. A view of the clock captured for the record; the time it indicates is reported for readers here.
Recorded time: 12:32:02
